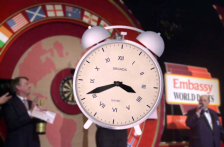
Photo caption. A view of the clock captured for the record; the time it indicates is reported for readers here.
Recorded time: 3:41
